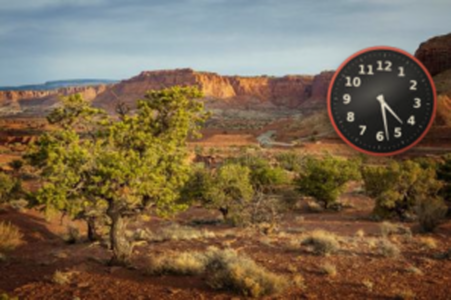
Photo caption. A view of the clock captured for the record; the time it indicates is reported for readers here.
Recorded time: 4:28
